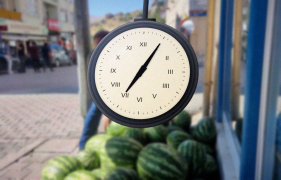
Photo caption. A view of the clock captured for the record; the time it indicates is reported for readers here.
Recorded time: 7:05
